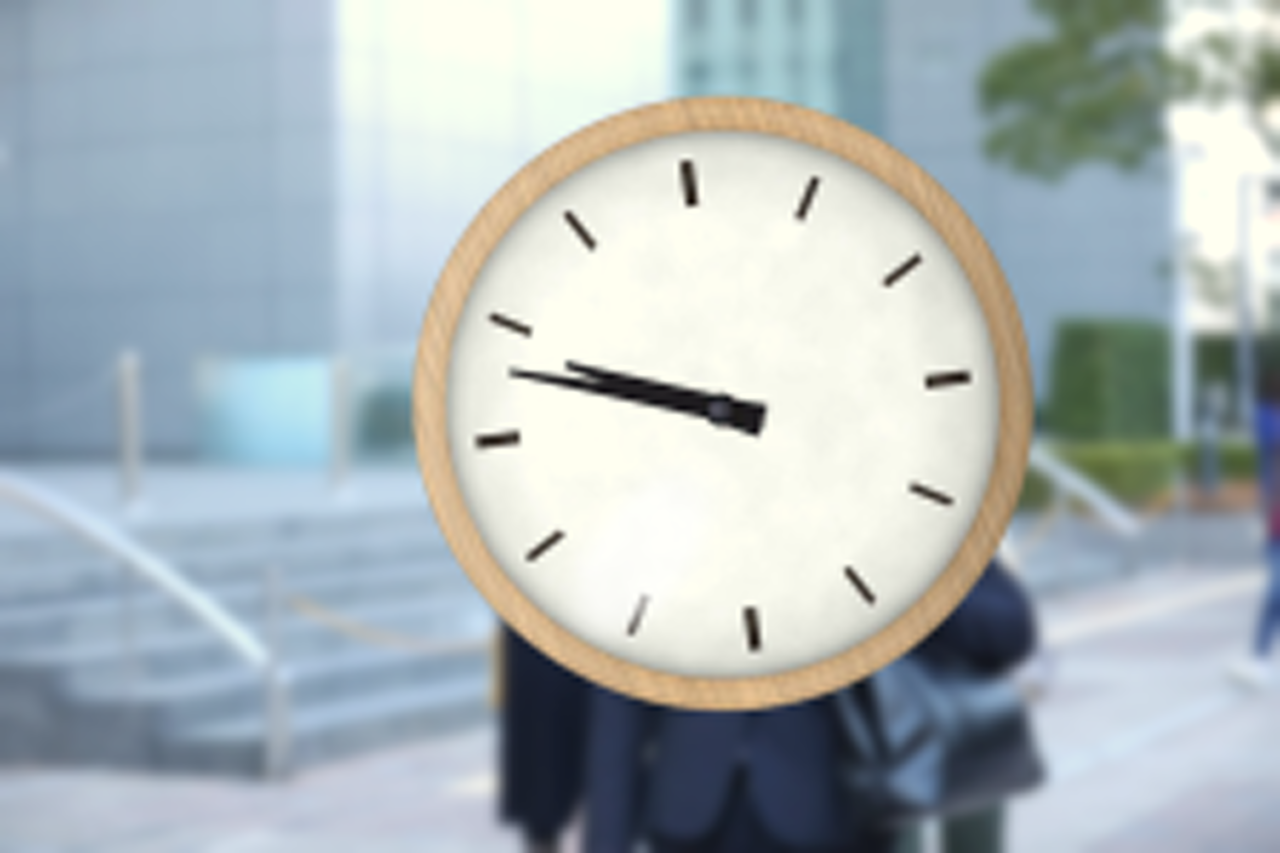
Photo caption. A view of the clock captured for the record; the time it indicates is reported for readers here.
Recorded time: 9:48
